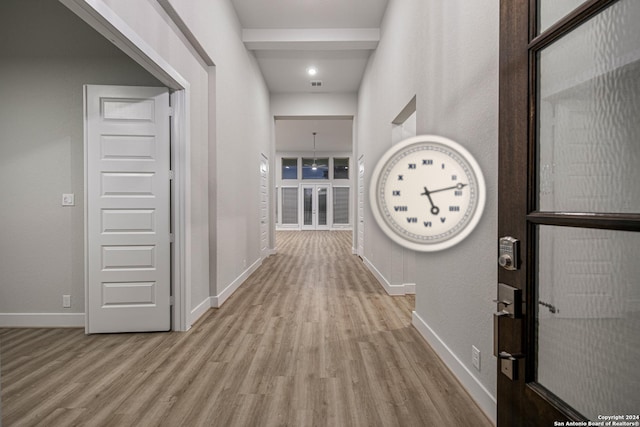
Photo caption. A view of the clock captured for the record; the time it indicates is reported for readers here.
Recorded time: 5:13
